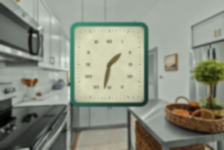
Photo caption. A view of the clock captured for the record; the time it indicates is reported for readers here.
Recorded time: 1:32
